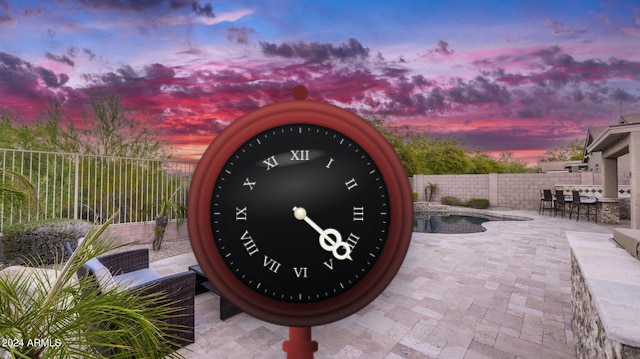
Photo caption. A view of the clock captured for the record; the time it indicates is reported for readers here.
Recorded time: 4:22
